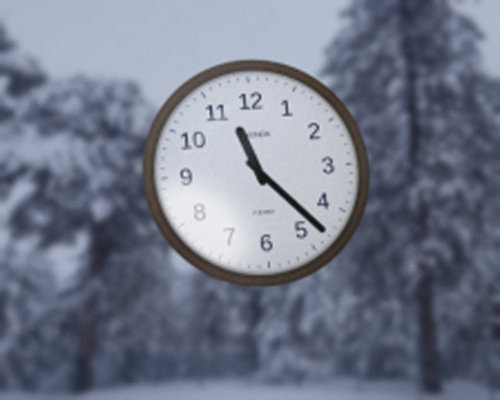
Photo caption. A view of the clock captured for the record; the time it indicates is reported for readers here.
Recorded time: 11:23
